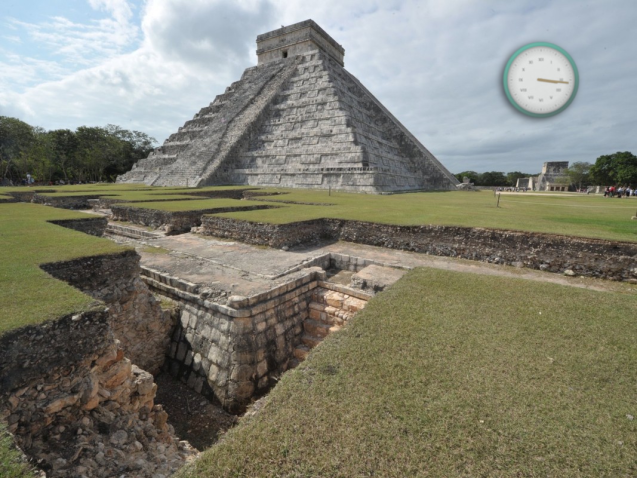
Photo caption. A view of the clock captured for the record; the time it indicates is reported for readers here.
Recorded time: 3:16
